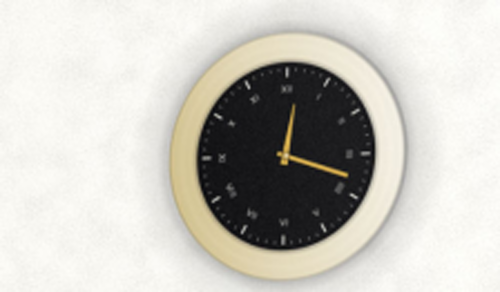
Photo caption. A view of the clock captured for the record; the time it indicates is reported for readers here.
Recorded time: 12:18
